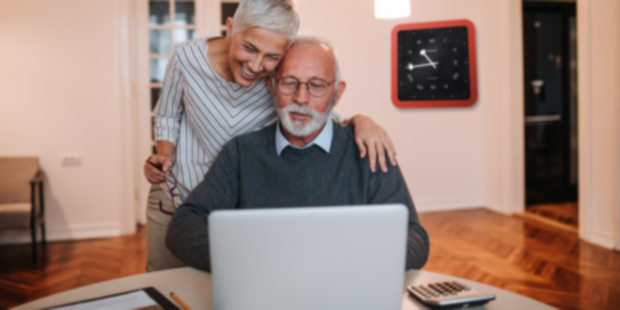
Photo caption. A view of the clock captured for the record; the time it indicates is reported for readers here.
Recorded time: 10:44
